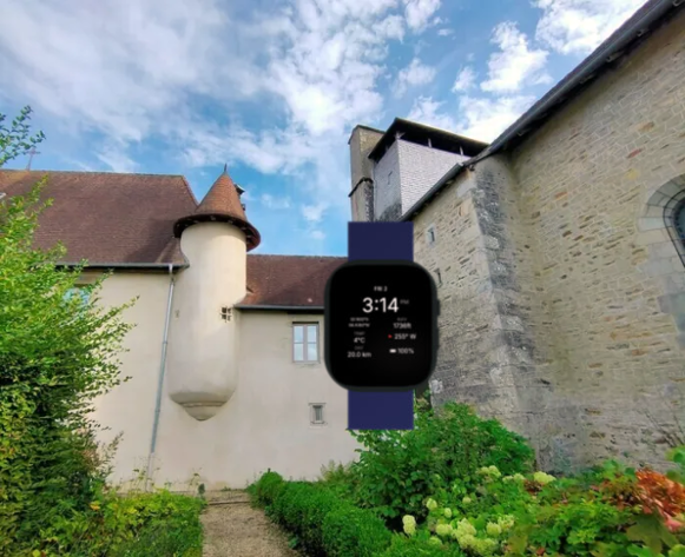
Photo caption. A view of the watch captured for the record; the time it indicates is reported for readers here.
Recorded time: 3:14
